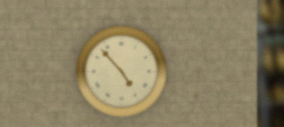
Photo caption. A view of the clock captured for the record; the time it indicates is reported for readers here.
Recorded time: 4:53
